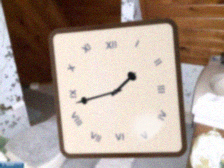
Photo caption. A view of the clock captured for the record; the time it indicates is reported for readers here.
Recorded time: 1:43
